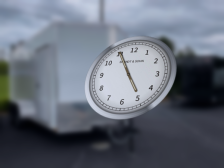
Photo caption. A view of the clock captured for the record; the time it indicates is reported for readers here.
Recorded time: 4:55
